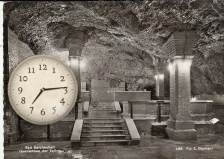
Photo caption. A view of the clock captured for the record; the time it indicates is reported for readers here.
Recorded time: 7:14
